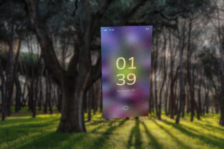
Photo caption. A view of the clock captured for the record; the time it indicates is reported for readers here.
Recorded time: 1:39
